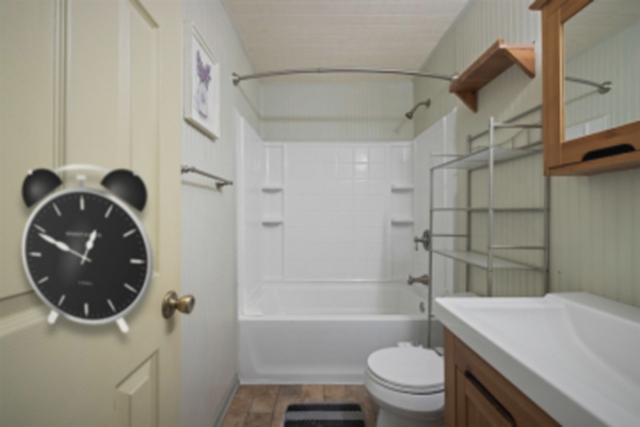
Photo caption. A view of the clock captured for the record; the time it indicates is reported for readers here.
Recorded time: 12:49
